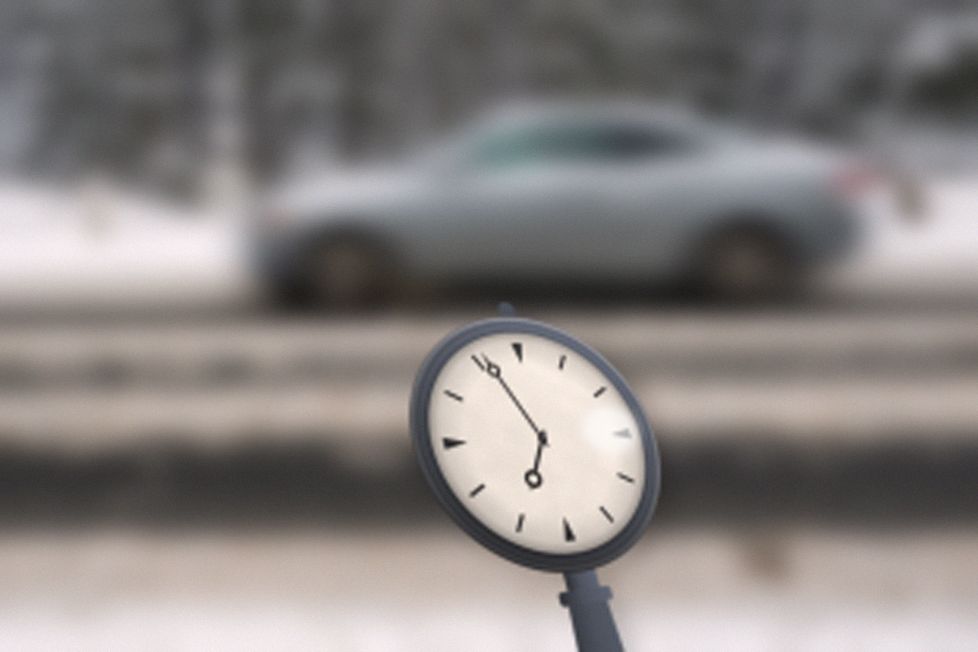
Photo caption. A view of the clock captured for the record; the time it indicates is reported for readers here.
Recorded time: 6:56
